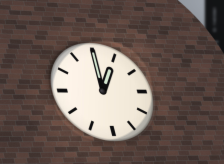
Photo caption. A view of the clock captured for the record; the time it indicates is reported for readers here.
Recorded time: 1:00
